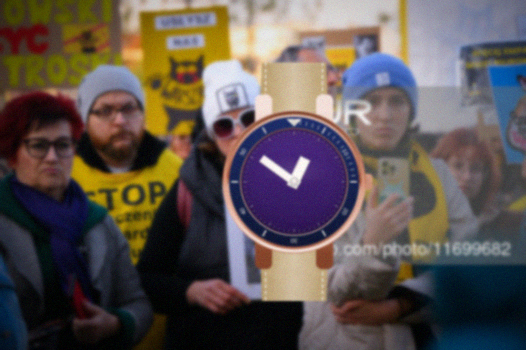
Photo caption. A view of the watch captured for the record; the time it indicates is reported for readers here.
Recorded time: 12:51
